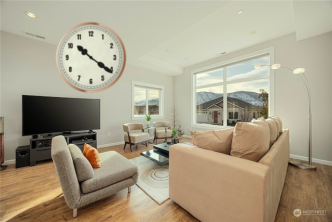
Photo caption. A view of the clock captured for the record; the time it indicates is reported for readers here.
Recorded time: 10:21
